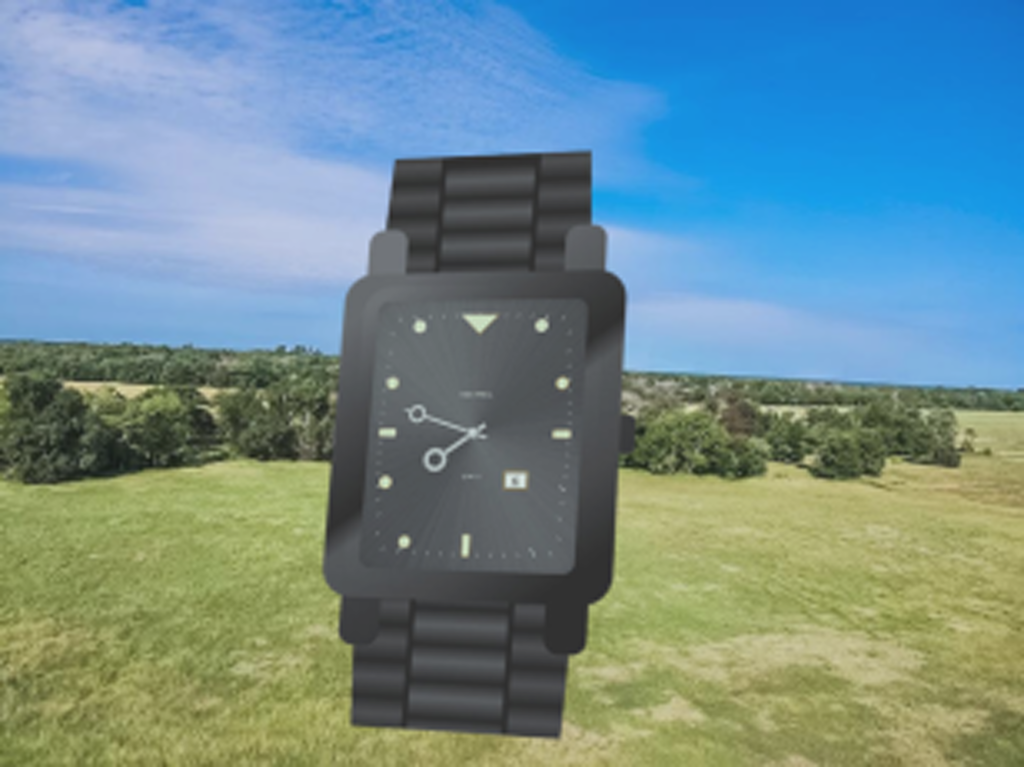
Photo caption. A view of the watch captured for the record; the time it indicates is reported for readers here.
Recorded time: 7:48
